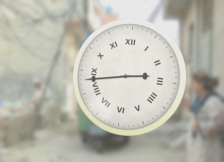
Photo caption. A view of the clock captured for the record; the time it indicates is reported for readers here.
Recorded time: 2:43
